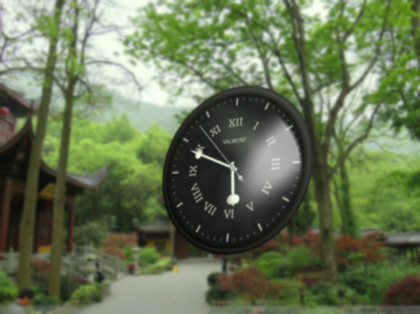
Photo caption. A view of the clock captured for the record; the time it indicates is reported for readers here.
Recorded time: 5:48:53
